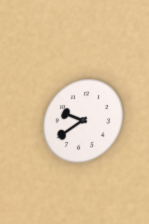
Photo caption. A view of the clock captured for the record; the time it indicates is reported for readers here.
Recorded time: 9:39
